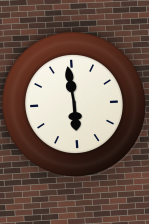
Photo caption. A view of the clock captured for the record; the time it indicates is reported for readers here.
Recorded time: 5:59
